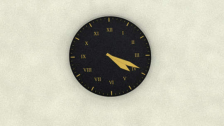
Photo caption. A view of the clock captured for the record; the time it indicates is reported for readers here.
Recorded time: 4:19
